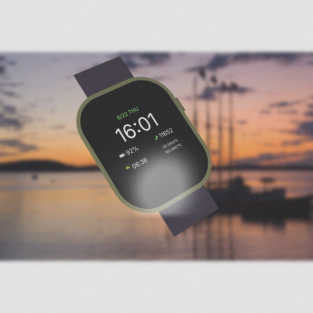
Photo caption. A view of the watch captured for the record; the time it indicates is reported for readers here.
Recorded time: 16:01
